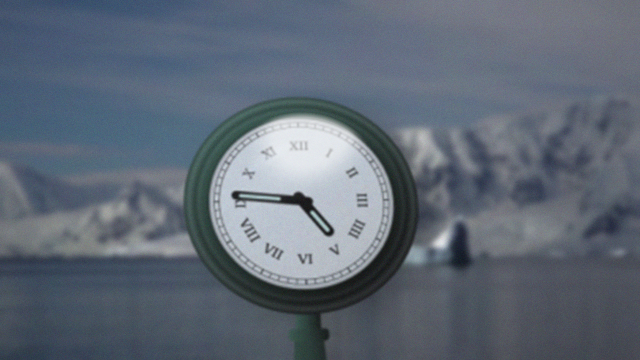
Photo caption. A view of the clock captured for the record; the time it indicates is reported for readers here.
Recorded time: 4:46
